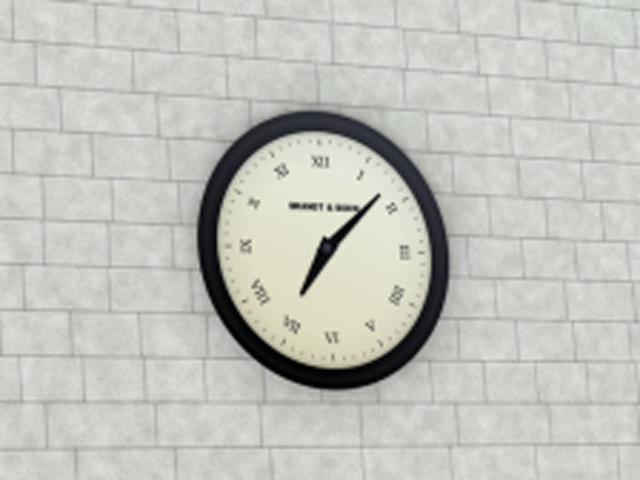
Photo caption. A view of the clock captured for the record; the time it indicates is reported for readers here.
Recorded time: 7:08
